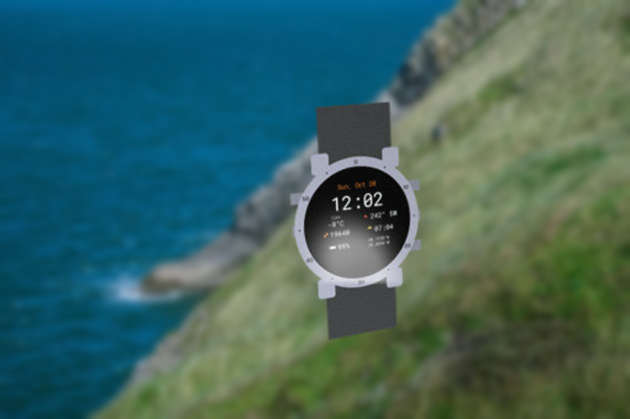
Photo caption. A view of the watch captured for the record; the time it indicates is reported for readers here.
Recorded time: 12:02
